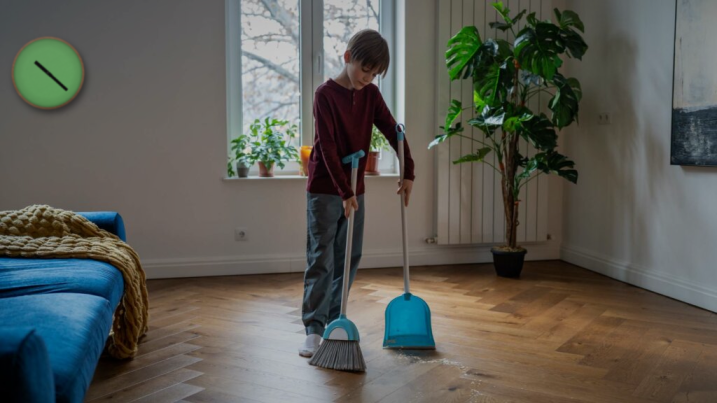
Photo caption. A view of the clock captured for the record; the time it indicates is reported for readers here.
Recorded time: 10:22
